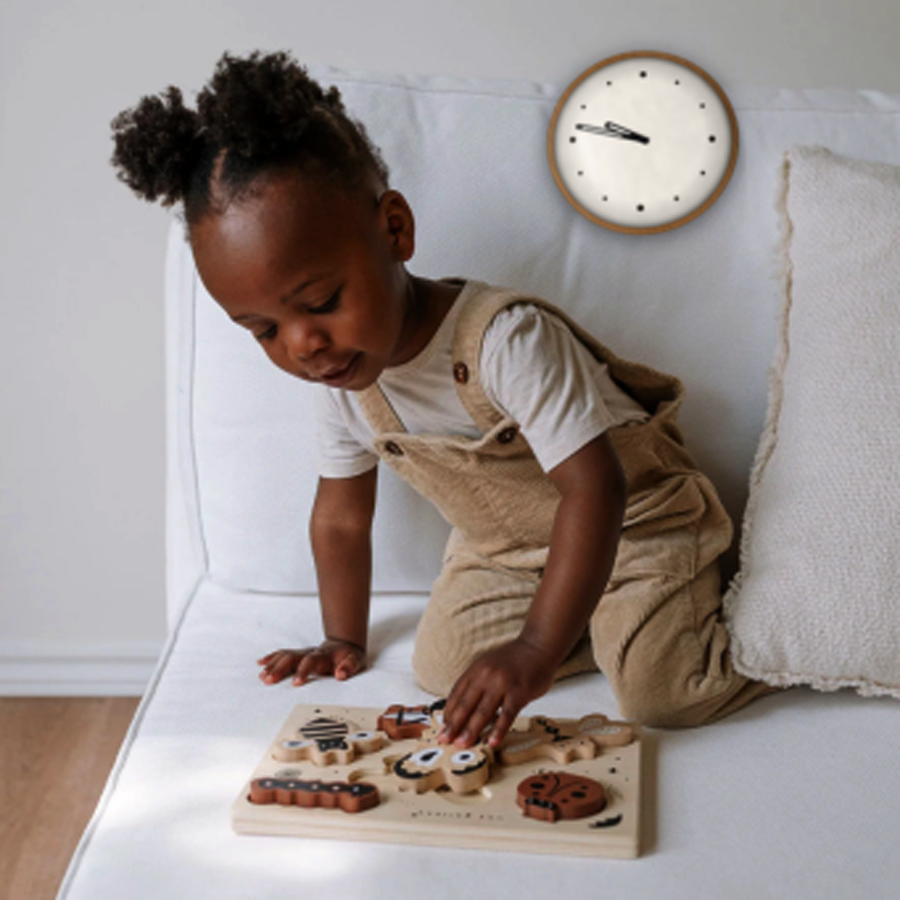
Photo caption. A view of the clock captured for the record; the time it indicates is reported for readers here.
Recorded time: 9:47
